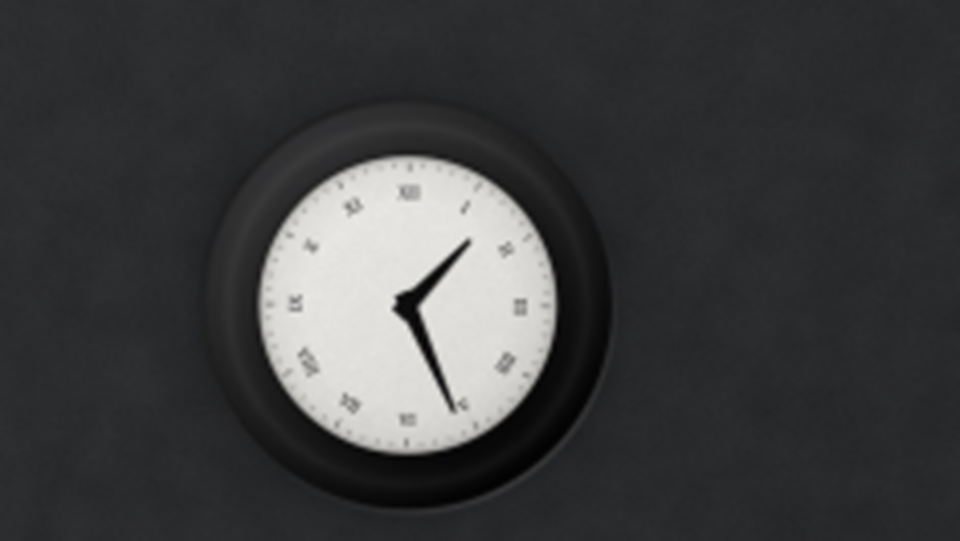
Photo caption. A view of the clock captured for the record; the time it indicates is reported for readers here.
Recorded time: 1:26
